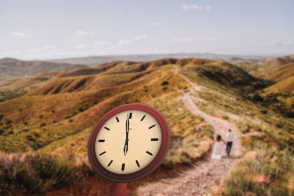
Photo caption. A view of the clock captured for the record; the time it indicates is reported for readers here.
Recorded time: 5:59
